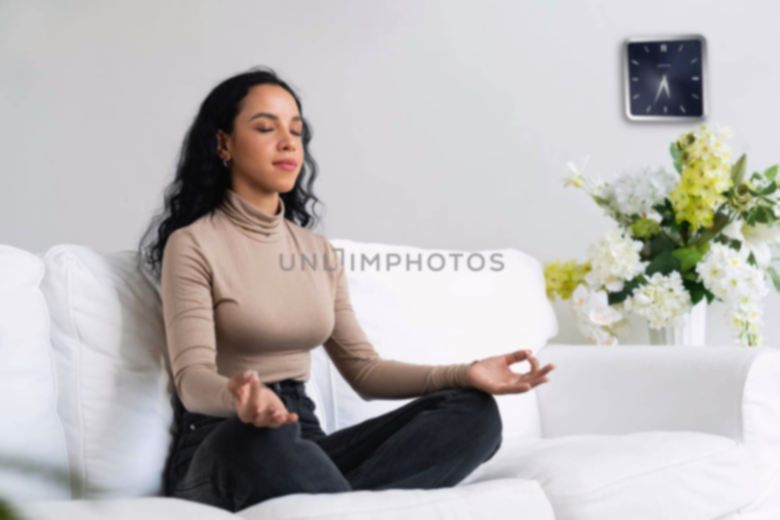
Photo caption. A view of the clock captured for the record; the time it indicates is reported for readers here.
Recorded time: 5:34
